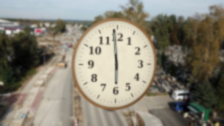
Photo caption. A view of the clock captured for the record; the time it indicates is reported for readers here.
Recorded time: 5:59
